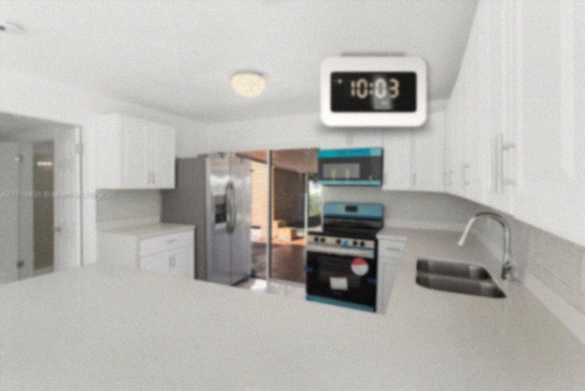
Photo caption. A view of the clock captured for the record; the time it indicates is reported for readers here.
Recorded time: 10:03
